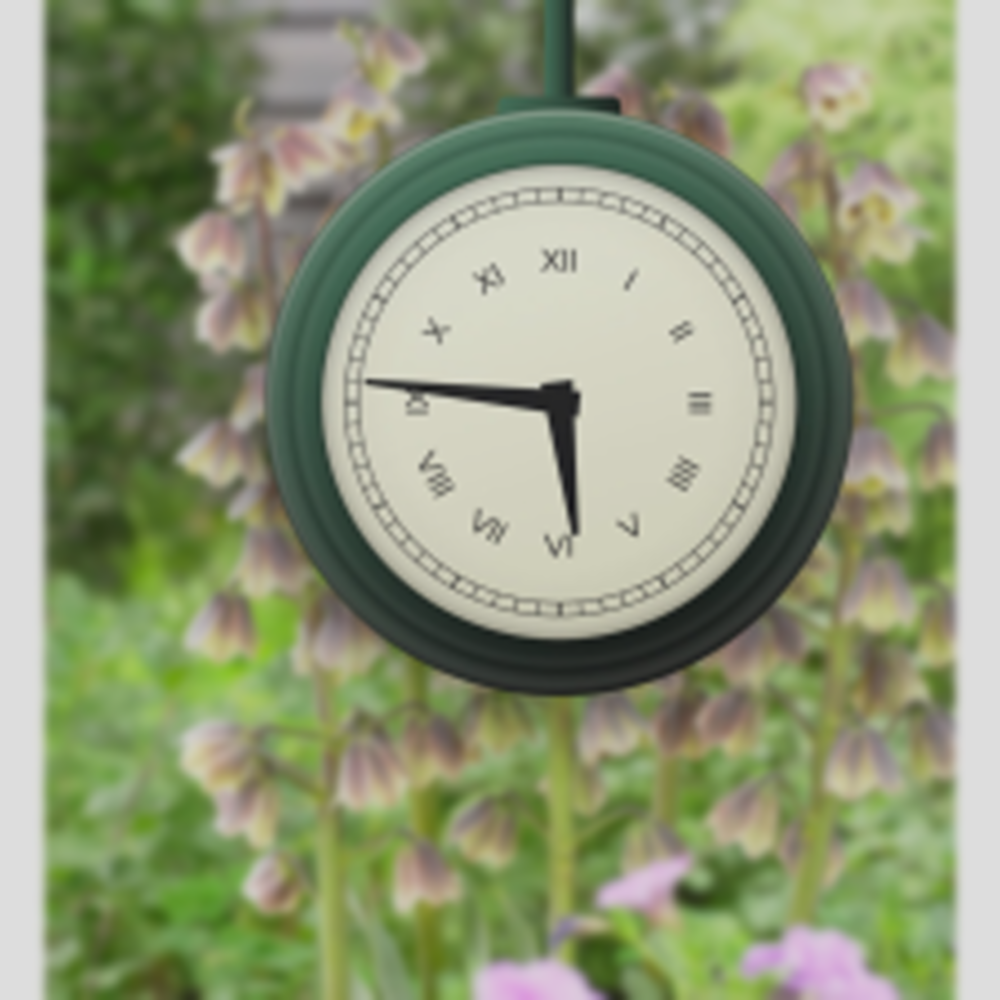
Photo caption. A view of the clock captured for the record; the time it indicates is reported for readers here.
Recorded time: 5:46
